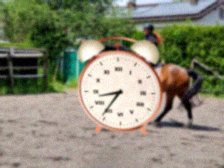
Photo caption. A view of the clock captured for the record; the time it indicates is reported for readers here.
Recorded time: 8:36
